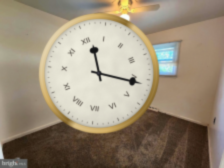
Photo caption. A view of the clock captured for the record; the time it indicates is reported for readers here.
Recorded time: 12:21
